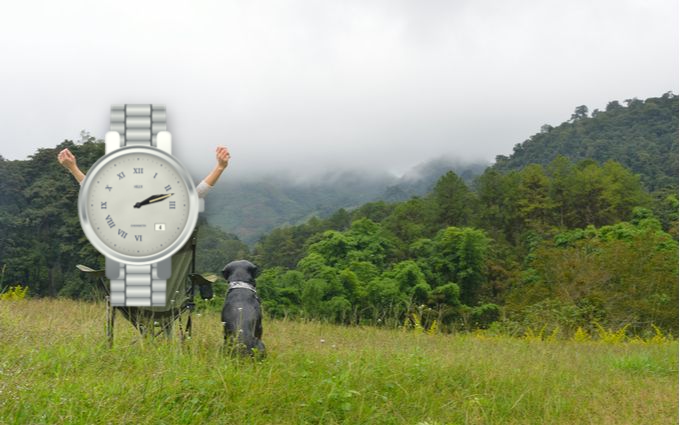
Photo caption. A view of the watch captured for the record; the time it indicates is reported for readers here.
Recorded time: 2:12
